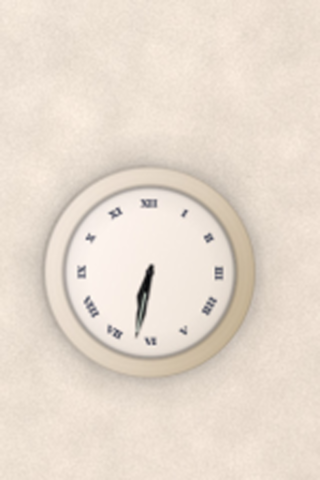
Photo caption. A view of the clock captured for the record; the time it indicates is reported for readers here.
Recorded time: 6:32
